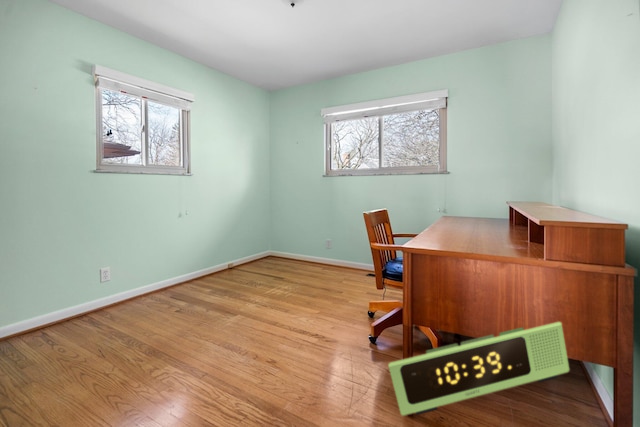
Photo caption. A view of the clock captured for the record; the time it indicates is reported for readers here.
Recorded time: 10:39
